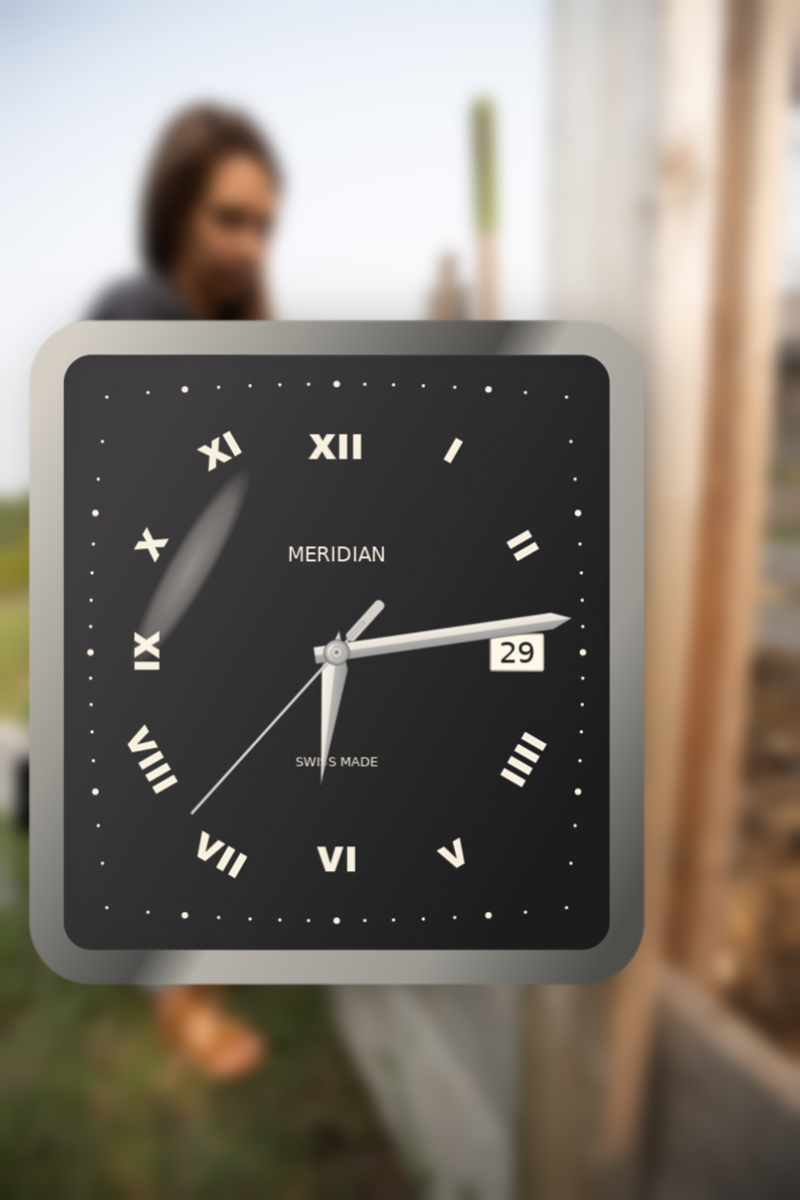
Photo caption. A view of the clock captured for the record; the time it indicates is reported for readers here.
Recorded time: 6:13:37
